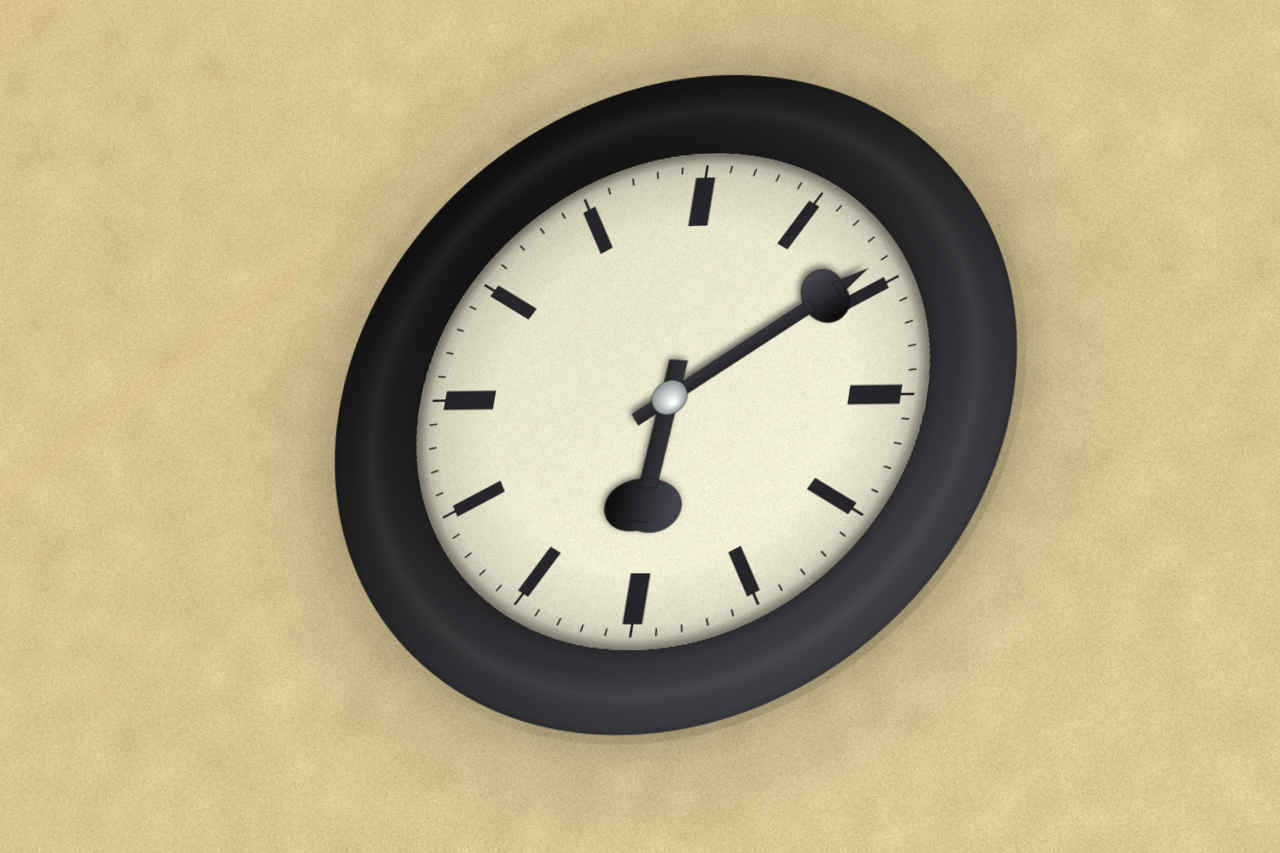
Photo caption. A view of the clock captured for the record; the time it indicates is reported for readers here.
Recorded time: 6:09
